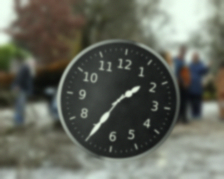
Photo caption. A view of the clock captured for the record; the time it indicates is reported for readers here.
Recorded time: 1:35
